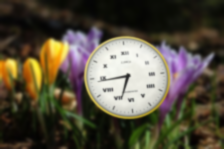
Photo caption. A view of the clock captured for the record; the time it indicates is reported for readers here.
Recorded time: 6:44
